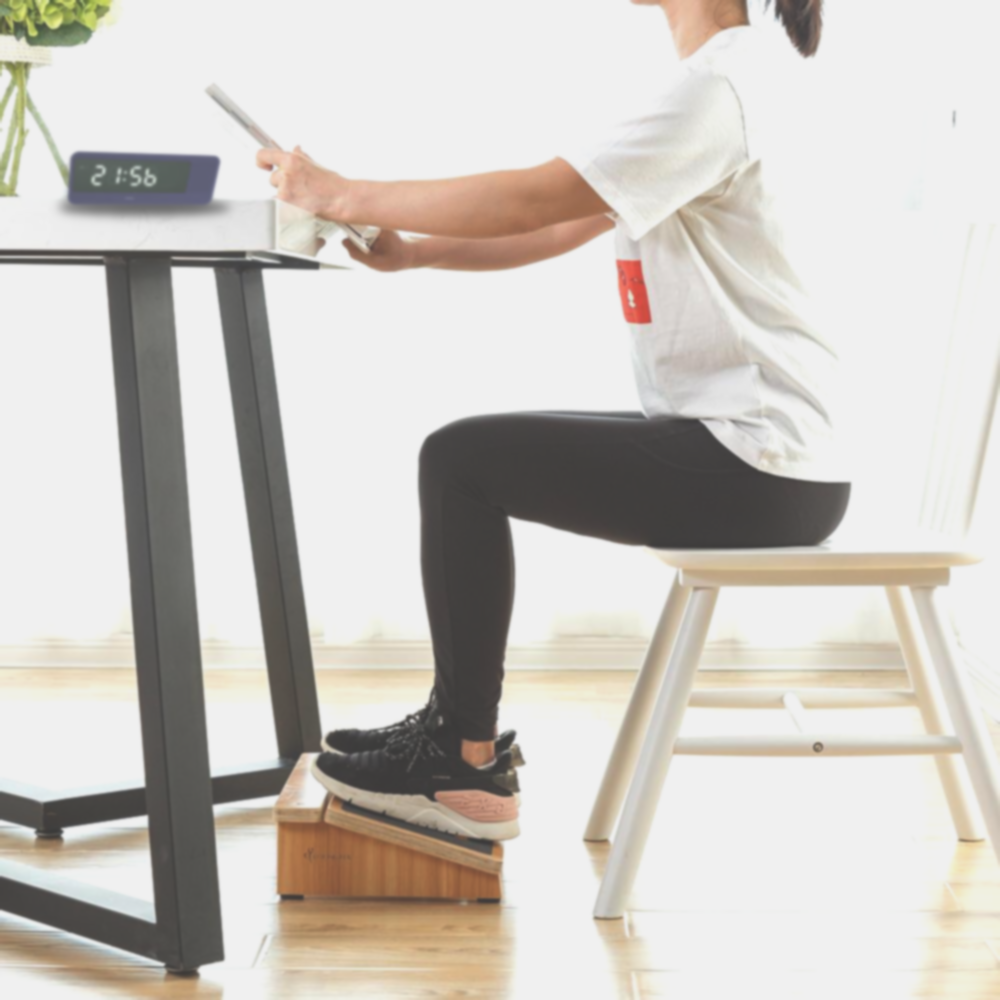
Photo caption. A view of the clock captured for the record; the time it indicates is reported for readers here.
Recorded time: 21:56
